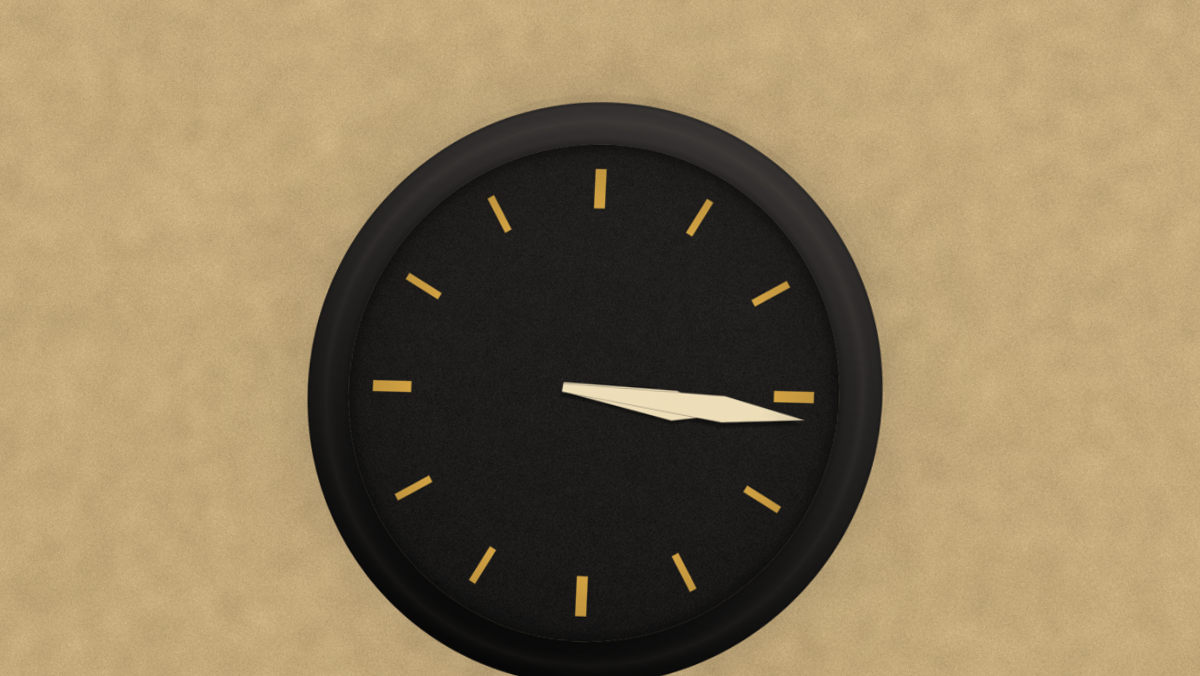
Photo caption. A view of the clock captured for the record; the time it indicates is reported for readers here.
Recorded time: 3:16
